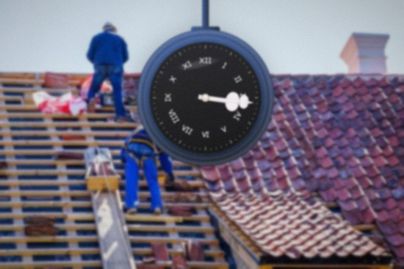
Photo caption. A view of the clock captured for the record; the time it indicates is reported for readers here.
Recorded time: 3:16
